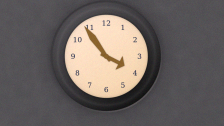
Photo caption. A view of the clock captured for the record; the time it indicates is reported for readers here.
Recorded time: 3:54
